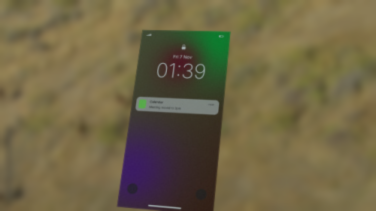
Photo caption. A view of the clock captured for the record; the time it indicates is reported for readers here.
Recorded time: 1:39
